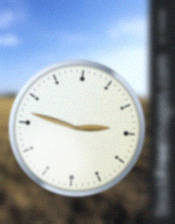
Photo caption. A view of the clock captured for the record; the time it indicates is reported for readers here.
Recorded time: 2:47
